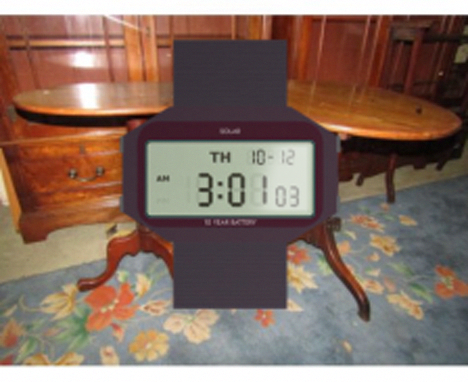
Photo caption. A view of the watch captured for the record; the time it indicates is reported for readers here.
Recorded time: 3:01:03
